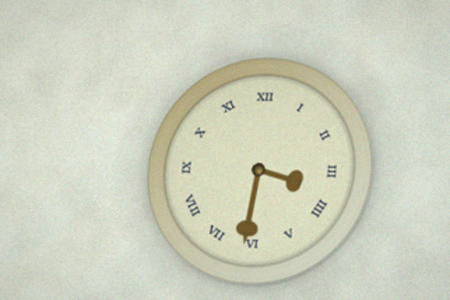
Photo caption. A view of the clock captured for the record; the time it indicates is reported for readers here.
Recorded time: 3:31
